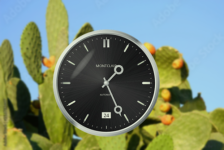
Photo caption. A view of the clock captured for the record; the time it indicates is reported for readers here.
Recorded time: 1:26
